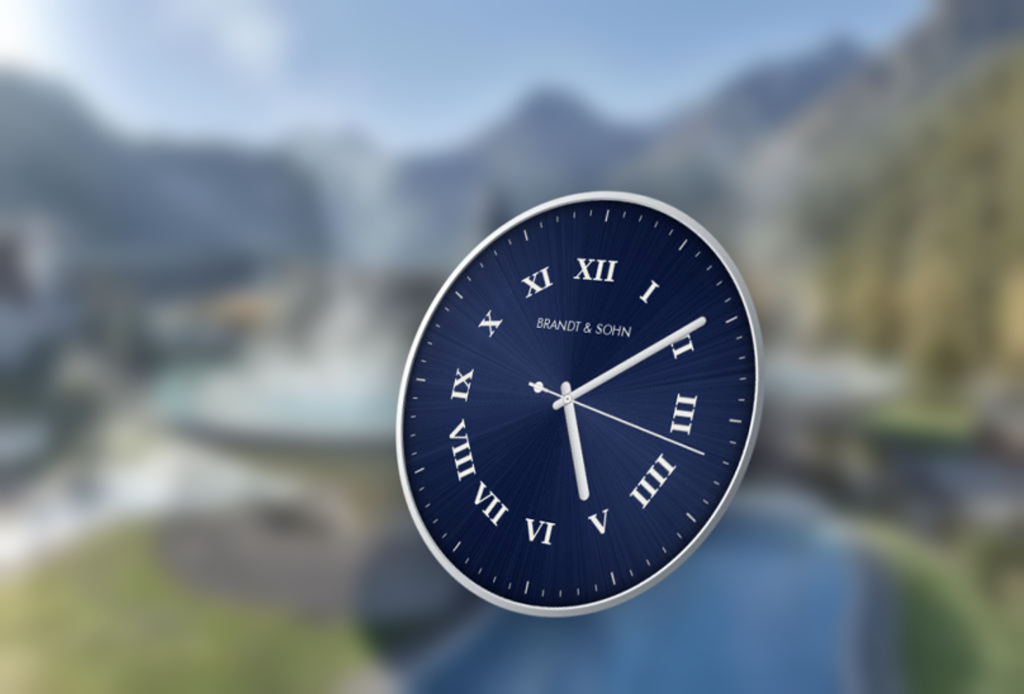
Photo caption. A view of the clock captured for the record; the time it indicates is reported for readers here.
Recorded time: 5:09:17
